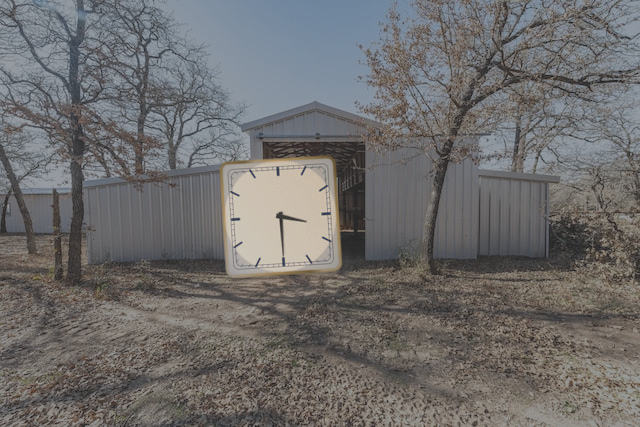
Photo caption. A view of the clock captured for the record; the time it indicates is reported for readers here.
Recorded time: 3:30
